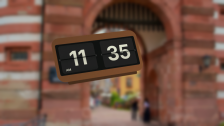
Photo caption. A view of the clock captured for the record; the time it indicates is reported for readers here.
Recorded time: 11:35
